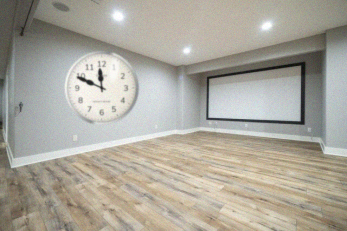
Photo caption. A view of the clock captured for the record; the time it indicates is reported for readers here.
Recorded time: 11:49
